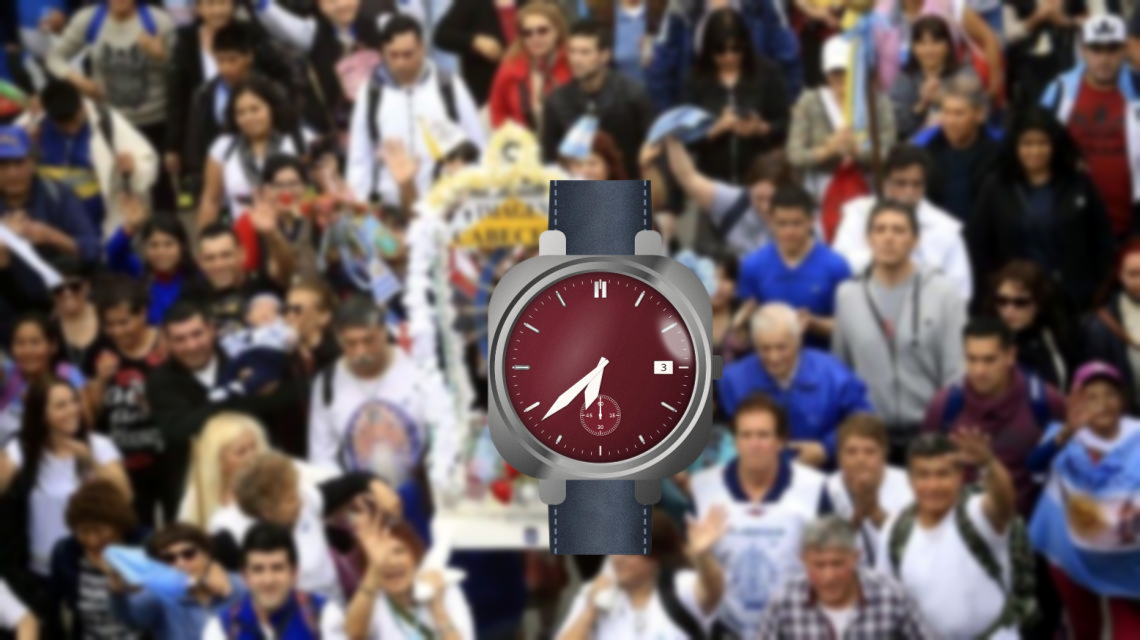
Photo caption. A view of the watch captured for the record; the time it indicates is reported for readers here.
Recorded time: 6:38
